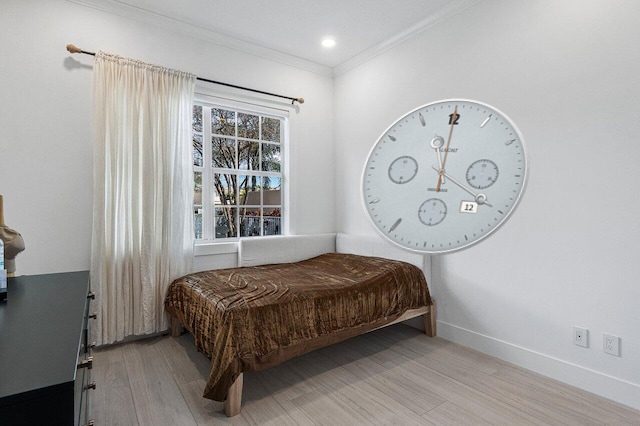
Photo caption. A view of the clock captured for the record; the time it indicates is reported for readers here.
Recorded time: 11:20
